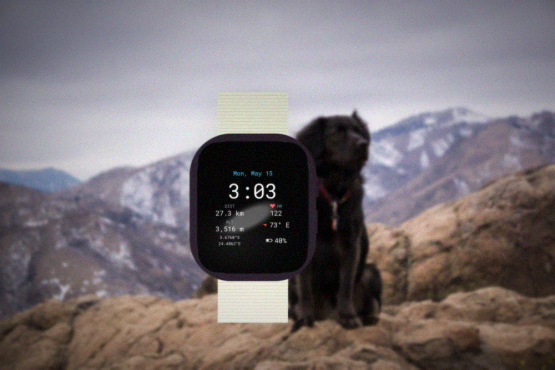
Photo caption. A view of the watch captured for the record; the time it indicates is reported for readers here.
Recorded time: 3:03
